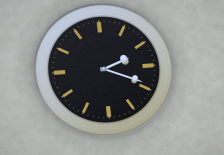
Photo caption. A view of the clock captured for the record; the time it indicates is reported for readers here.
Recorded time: 2:19
